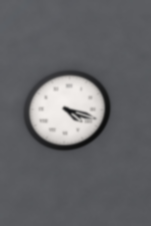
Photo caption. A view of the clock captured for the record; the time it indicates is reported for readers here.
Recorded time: 4:18
